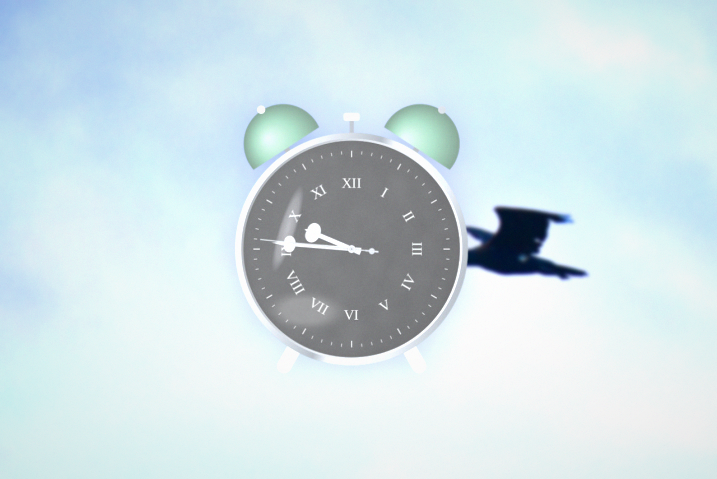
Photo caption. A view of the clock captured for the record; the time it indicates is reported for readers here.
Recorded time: 9:45:46
